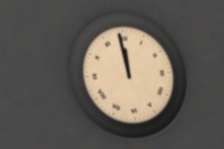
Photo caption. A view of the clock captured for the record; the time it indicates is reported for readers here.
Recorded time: 11:59
